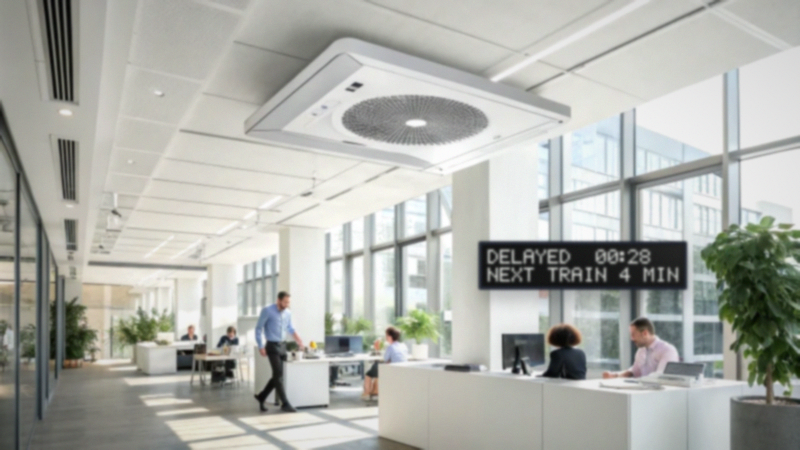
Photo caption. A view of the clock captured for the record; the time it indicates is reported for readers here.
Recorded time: 0:28
